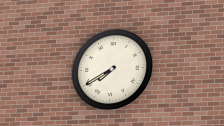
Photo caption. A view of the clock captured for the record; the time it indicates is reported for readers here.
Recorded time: 7:40
